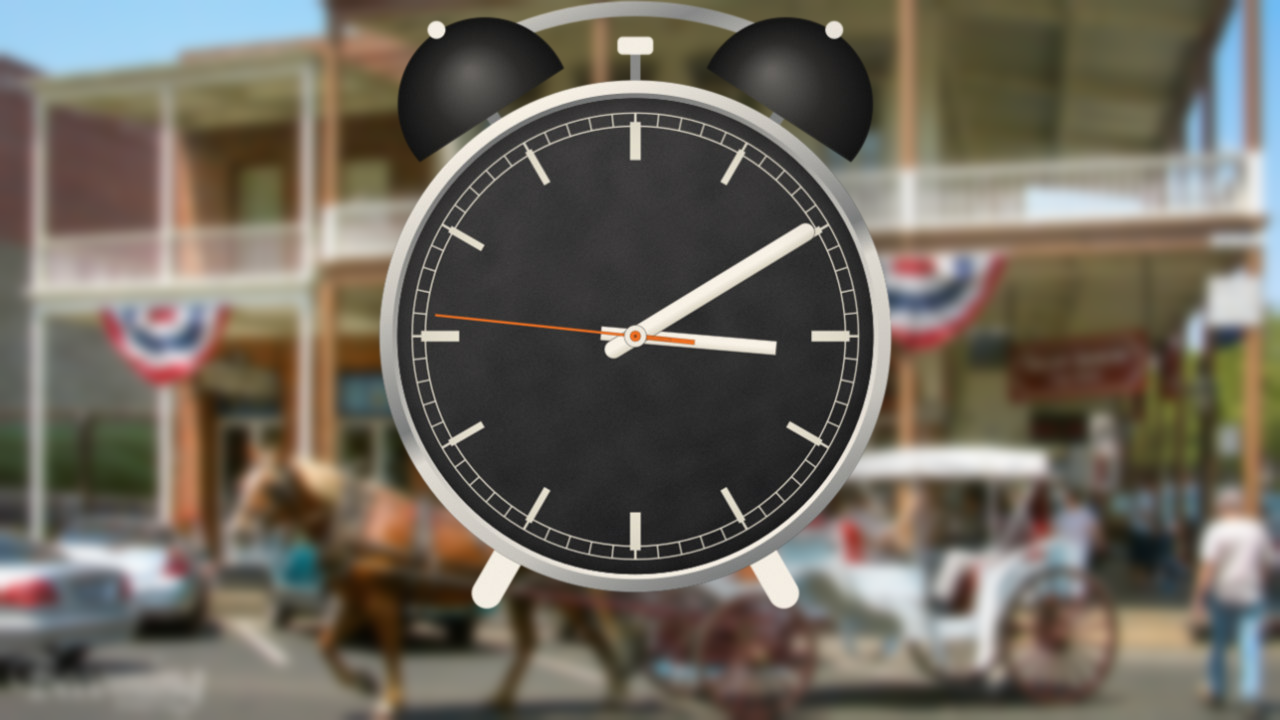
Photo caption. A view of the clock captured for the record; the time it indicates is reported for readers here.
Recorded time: 3:09:46
